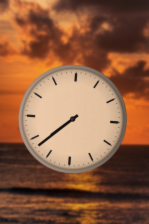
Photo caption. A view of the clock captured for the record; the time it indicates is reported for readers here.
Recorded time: 7:38
